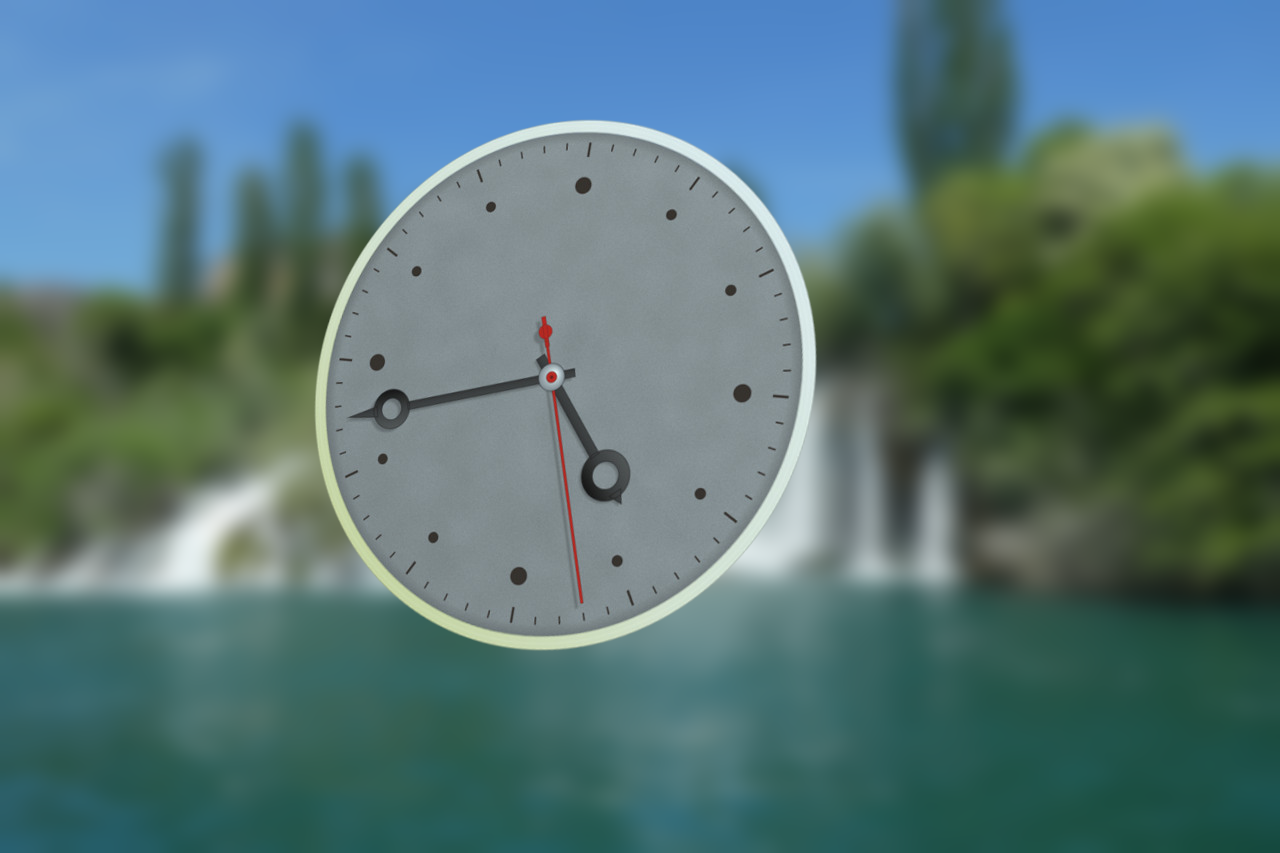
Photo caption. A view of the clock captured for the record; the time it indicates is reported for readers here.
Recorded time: 4:42:27
